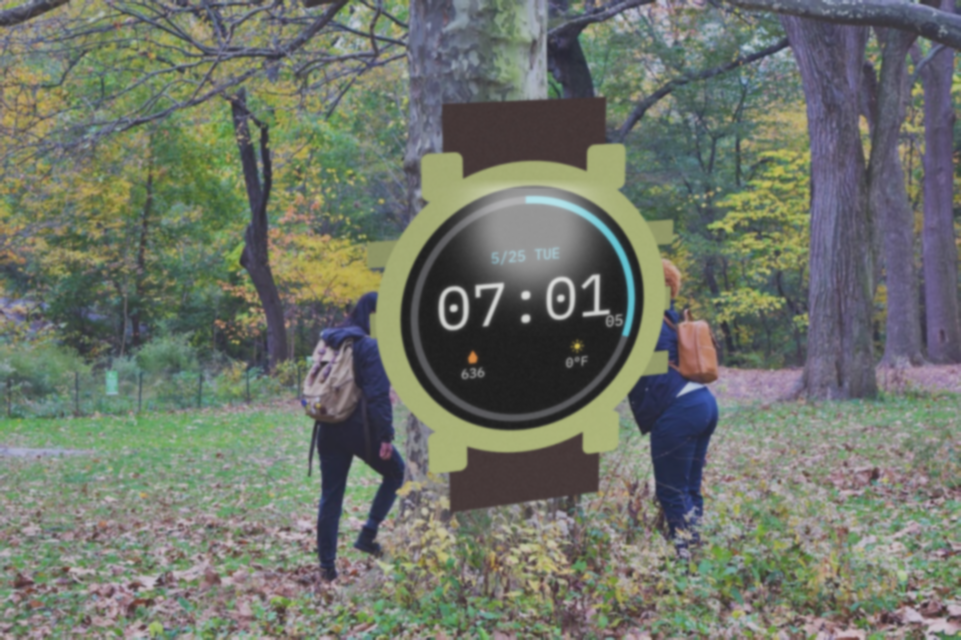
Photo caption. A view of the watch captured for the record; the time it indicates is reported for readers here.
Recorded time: 7:01:05
